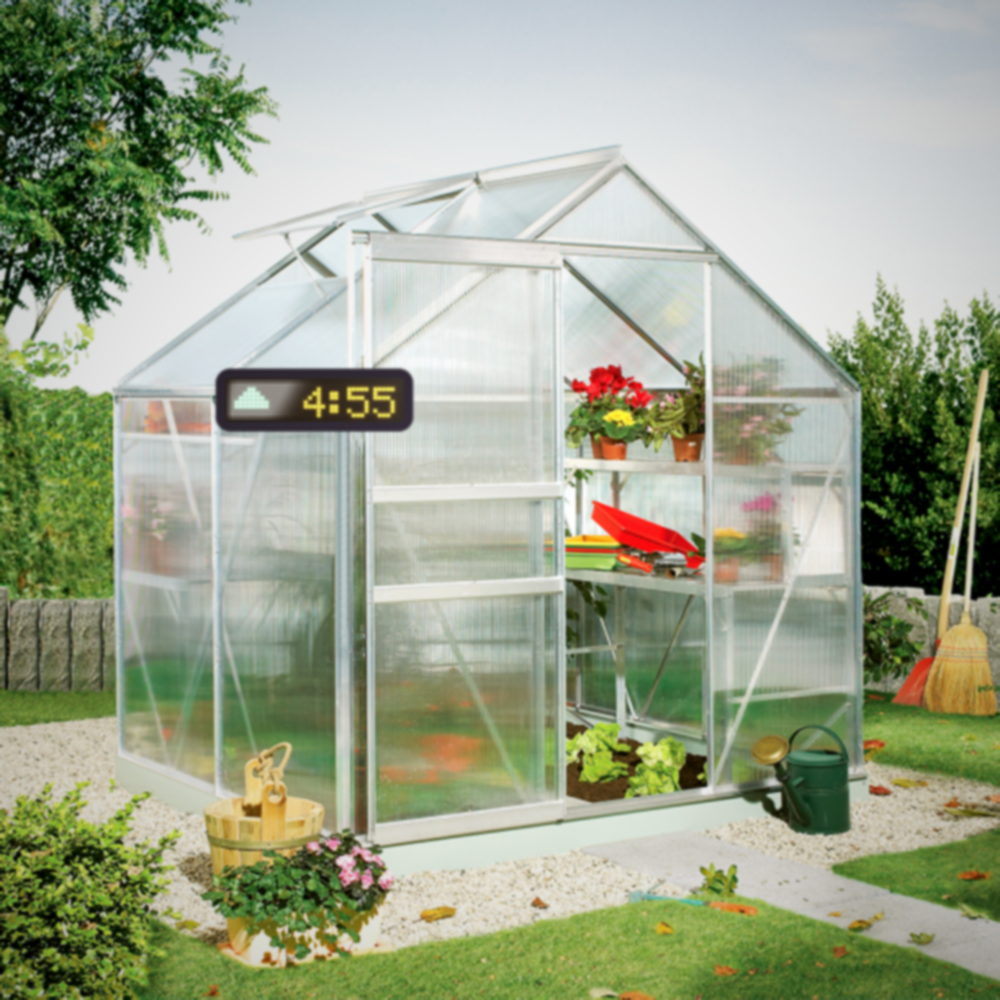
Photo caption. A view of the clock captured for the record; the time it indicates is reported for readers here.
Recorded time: 4:55
